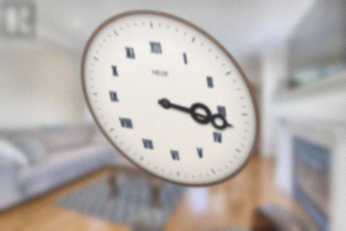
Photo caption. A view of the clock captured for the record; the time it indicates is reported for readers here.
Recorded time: 3:17
